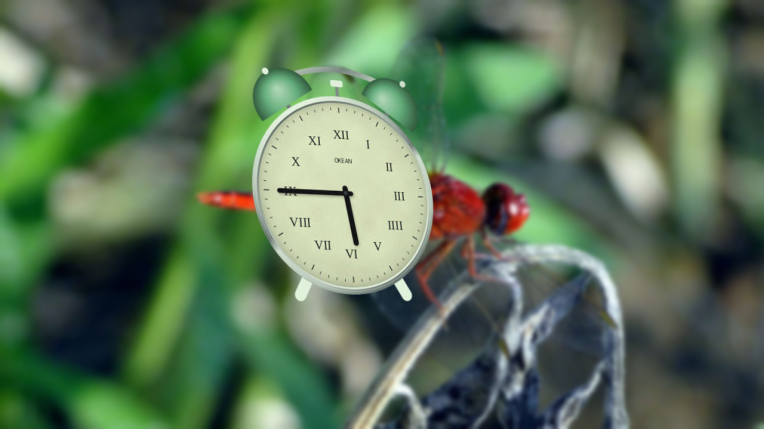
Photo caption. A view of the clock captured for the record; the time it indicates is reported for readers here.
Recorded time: 5:45
